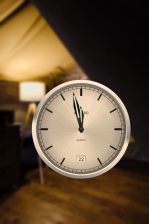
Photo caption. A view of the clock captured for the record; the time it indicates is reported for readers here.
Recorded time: 11:58
